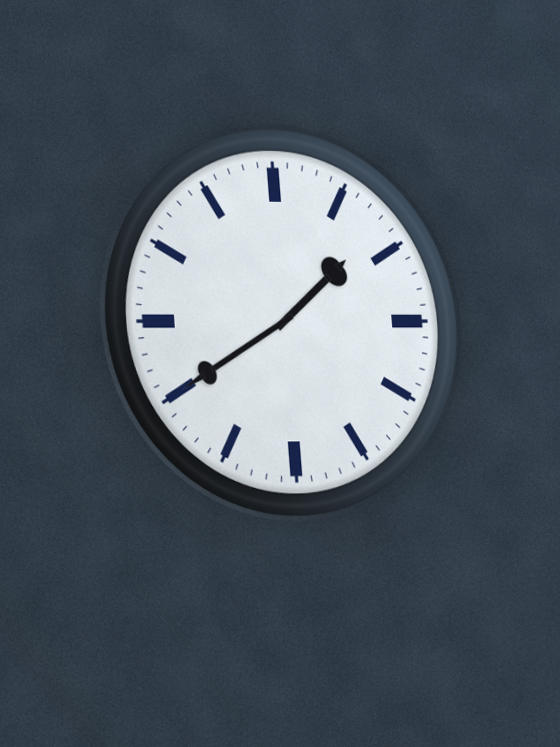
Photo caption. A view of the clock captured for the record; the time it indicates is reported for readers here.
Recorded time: 1:40
